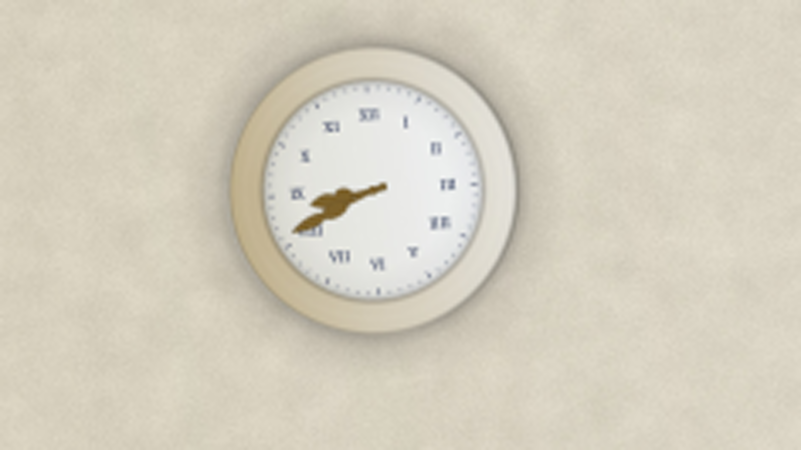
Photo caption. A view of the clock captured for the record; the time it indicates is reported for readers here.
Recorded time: 8:41
